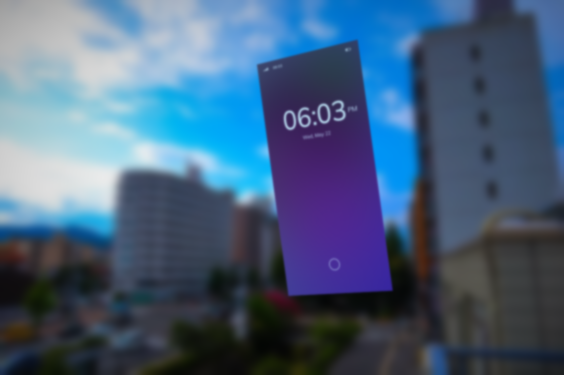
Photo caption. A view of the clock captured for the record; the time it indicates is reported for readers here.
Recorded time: 6:03
